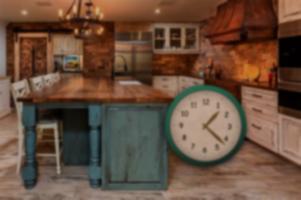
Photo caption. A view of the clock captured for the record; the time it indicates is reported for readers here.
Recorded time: 1:22
